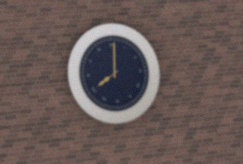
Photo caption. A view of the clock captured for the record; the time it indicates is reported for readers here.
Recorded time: 8:01
